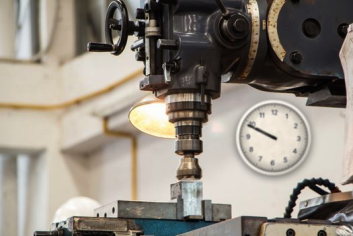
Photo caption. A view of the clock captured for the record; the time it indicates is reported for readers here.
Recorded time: 9:49
